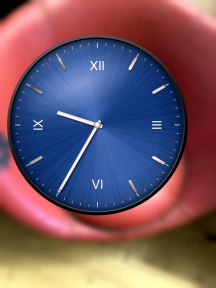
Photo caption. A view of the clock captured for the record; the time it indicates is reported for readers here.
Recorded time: 9:35
